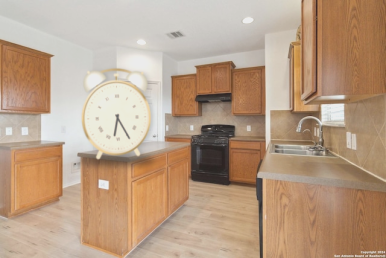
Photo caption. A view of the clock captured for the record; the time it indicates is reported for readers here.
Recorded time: 6:25
